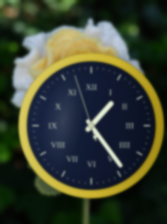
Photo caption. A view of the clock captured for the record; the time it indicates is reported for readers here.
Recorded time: 1:23:57
